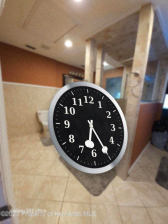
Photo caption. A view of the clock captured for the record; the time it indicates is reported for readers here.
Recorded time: 6:25
